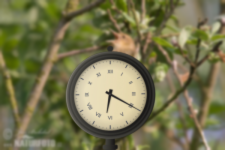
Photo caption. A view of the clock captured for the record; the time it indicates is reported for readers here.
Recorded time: 6:20
